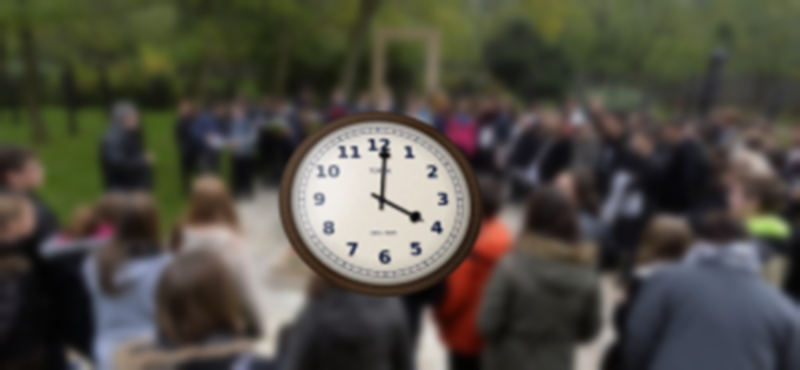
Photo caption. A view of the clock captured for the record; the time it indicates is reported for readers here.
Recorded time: 4:01
